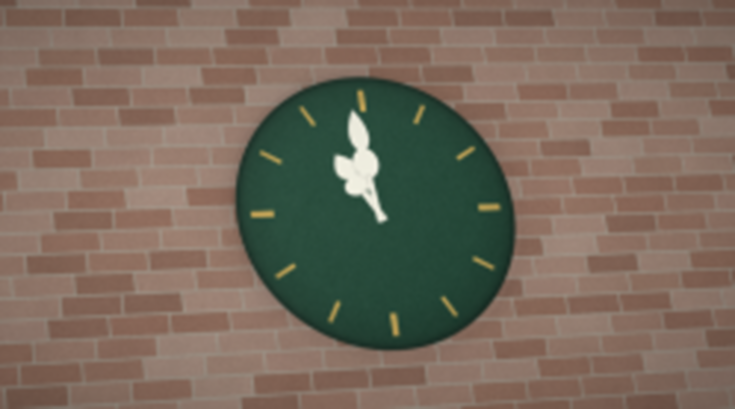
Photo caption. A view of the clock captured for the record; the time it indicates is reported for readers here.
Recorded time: 10:59
